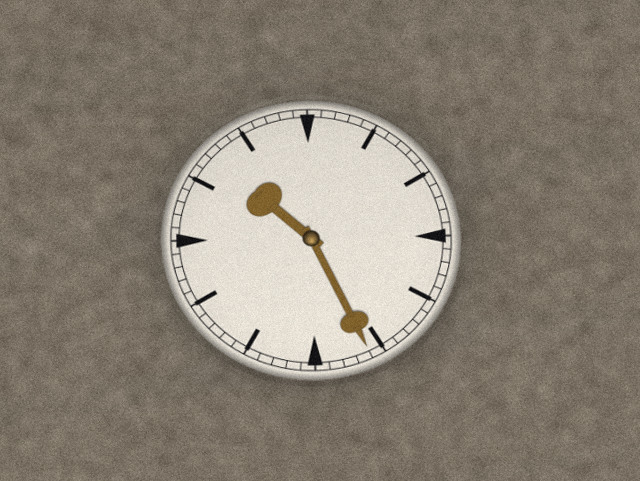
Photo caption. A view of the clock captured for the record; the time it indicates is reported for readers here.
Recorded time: 10:26
